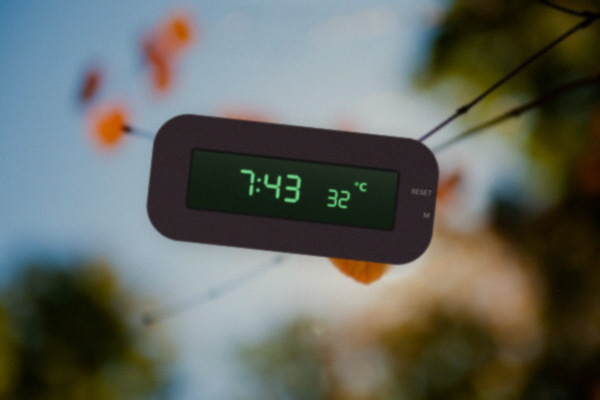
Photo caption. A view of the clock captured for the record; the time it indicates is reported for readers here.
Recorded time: 7:43
